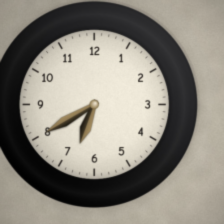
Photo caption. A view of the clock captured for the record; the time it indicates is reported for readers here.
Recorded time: 6:40
